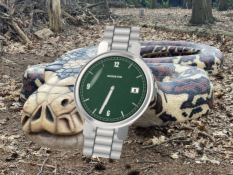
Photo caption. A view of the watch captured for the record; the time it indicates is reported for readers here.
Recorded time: 6:33
